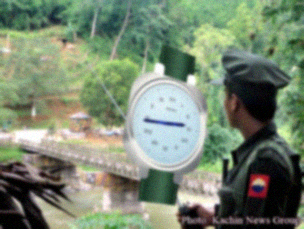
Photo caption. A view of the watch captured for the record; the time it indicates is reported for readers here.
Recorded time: 2:44
